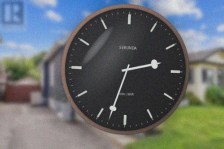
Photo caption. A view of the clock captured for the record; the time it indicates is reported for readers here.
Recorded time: 2:33
